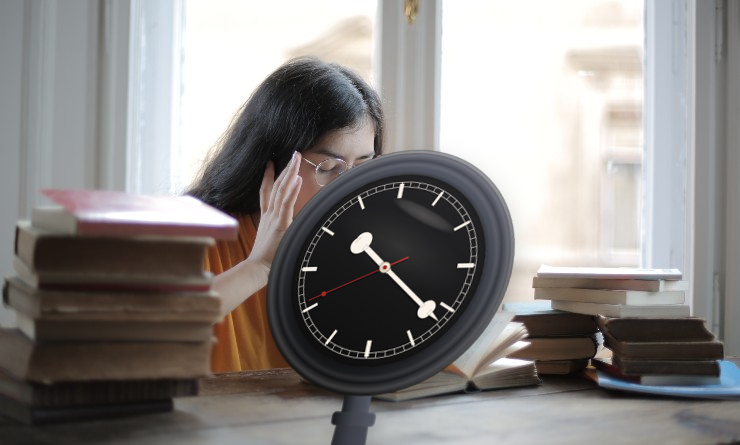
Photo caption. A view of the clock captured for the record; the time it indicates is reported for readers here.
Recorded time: 10:21:41
